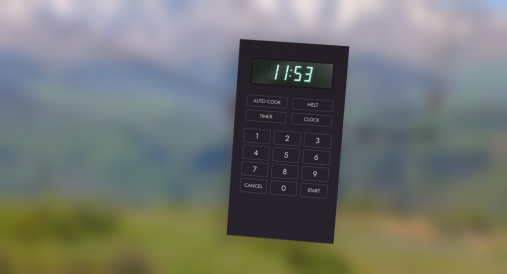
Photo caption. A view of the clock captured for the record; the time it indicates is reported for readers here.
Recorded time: 11:53
